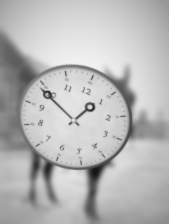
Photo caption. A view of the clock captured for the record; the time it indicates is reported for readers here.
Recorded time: 12:49
